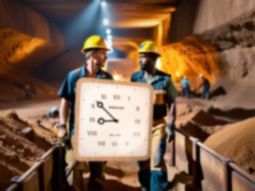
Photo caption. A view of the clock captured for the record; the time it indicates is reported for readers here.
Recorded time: 8:52
